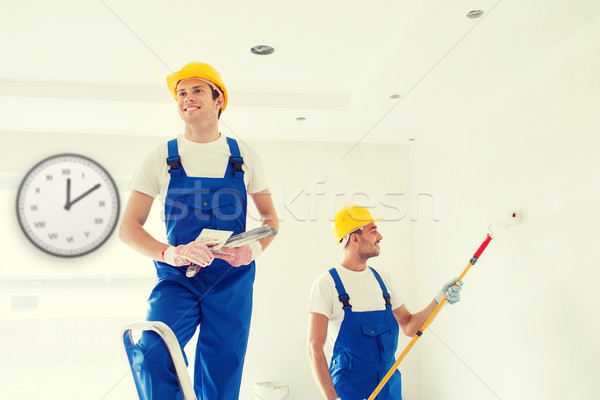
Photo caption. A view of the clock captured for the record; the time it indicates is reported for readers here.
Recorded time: 12:10
